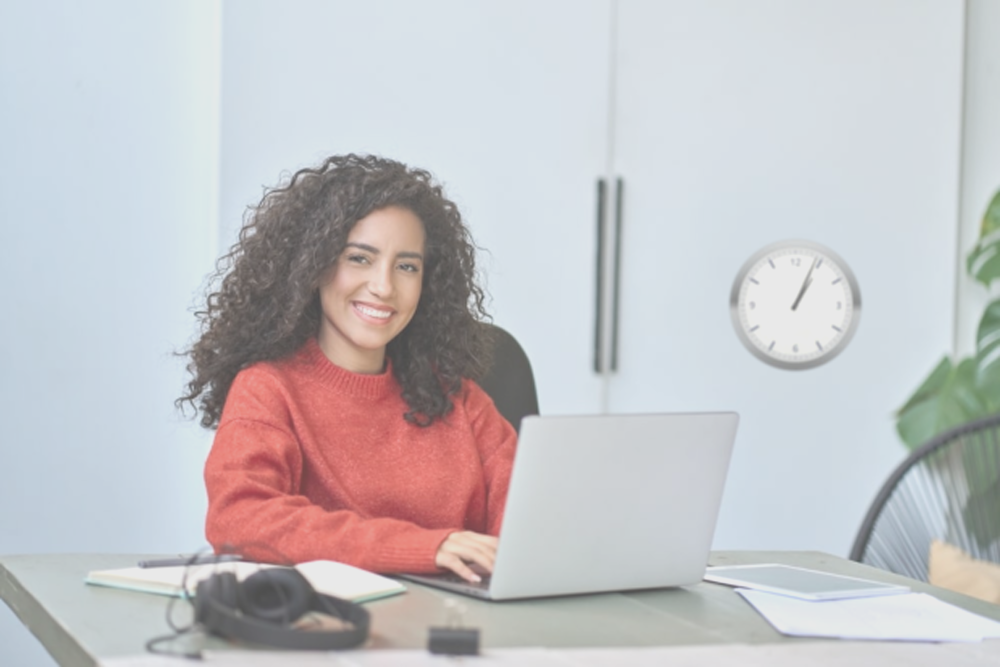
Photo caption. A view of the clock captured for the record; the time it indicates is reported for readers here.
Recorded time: 1:04
